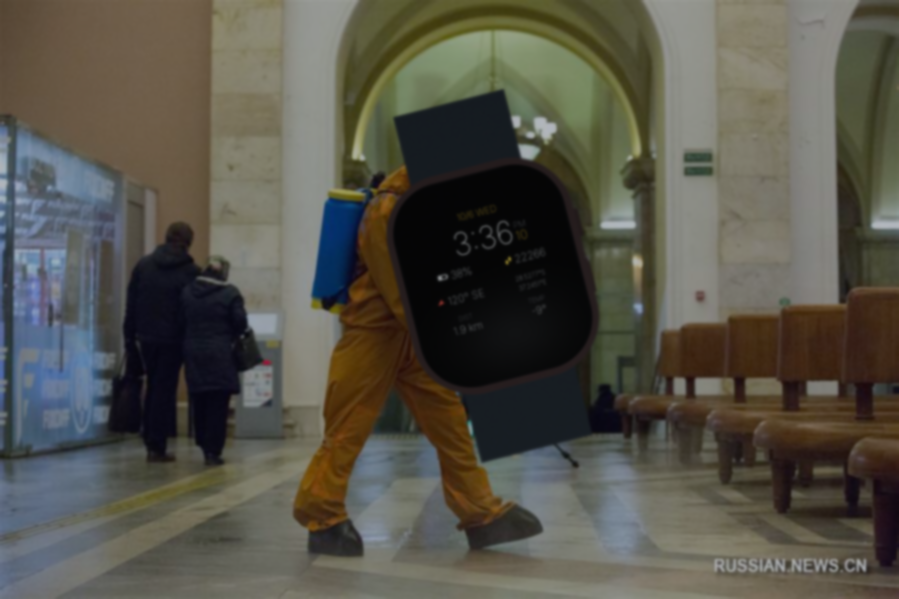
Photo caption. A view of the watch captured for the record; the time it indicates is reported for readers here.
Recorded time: 3:36:10
